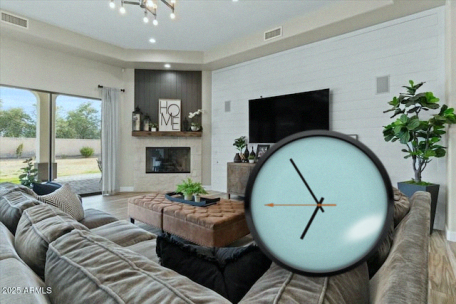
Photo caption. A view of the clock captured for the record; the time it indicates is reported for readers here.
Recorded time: 6:54:45
